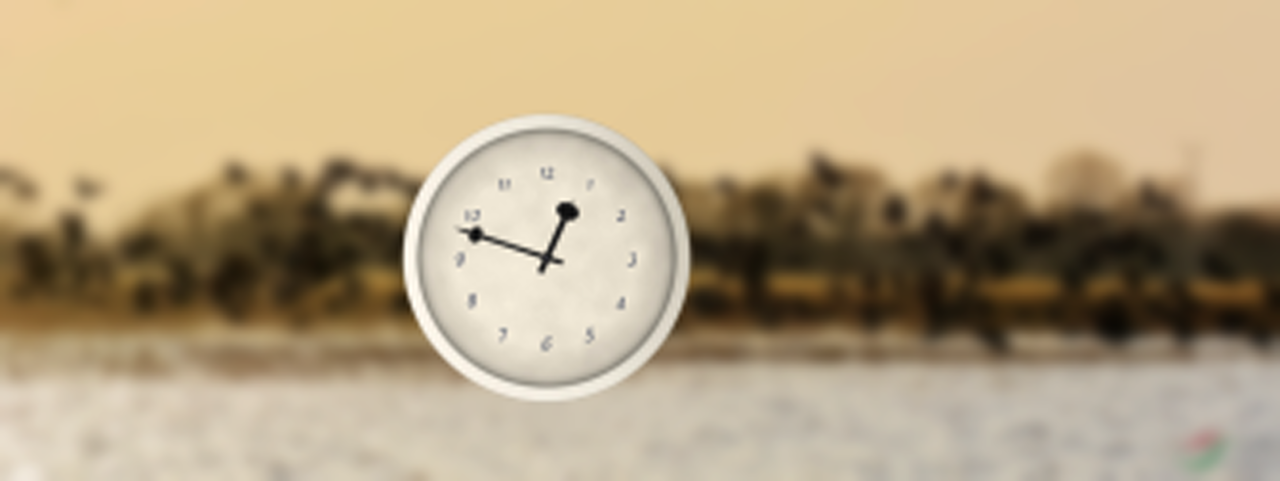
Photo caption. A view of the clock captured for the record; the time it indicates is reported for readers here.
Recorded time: 12:48
